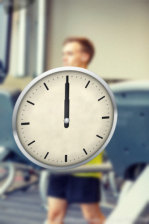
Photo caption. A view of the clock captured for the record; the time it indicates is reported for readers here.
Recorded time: 12:00
